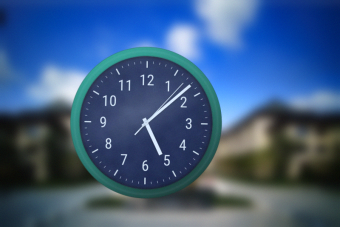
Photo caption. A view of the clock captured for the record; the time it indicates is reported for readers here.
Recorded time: 5:08:07
